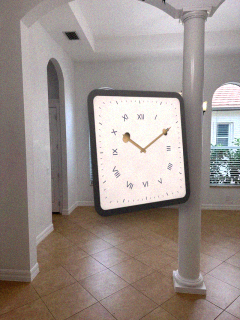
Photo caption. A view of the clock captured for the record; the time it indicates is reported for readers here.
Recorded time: 10:10
